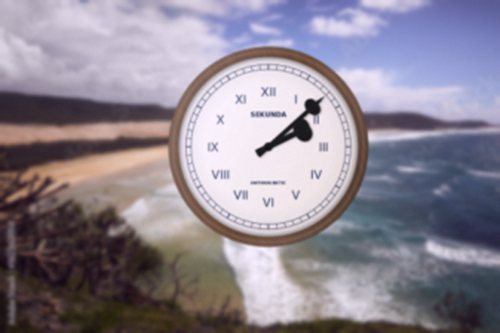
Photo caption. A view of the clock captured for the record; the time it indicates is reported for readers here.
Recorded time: 2:08
